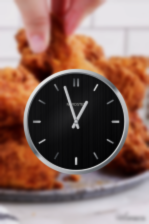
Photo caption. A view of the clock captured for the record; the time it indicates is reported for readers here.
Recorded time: 12:57
